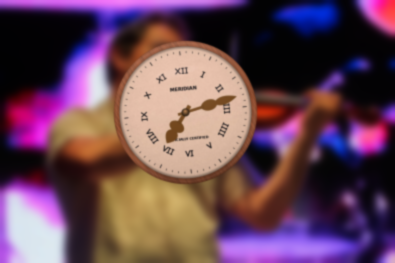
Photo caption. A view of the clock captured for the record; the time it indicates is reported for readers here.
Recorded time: 7:13
